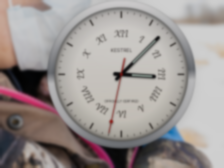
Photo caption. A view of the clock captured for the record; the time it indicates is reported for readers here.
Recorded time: 3:07:32
